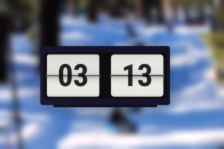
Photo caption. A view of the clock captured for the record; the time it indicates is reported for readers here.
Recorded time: 3:13
